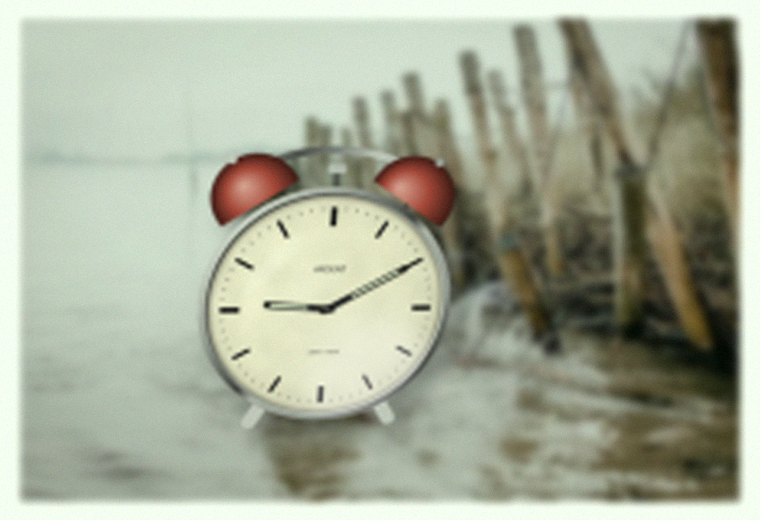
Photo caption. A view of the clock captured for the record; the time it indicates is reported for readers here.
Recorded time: 9:10
